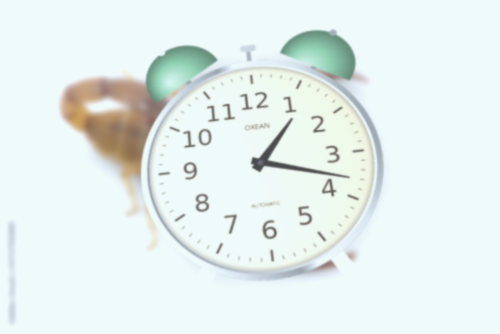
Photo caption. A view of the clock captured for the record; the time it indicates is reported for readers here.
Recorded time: 1:18
